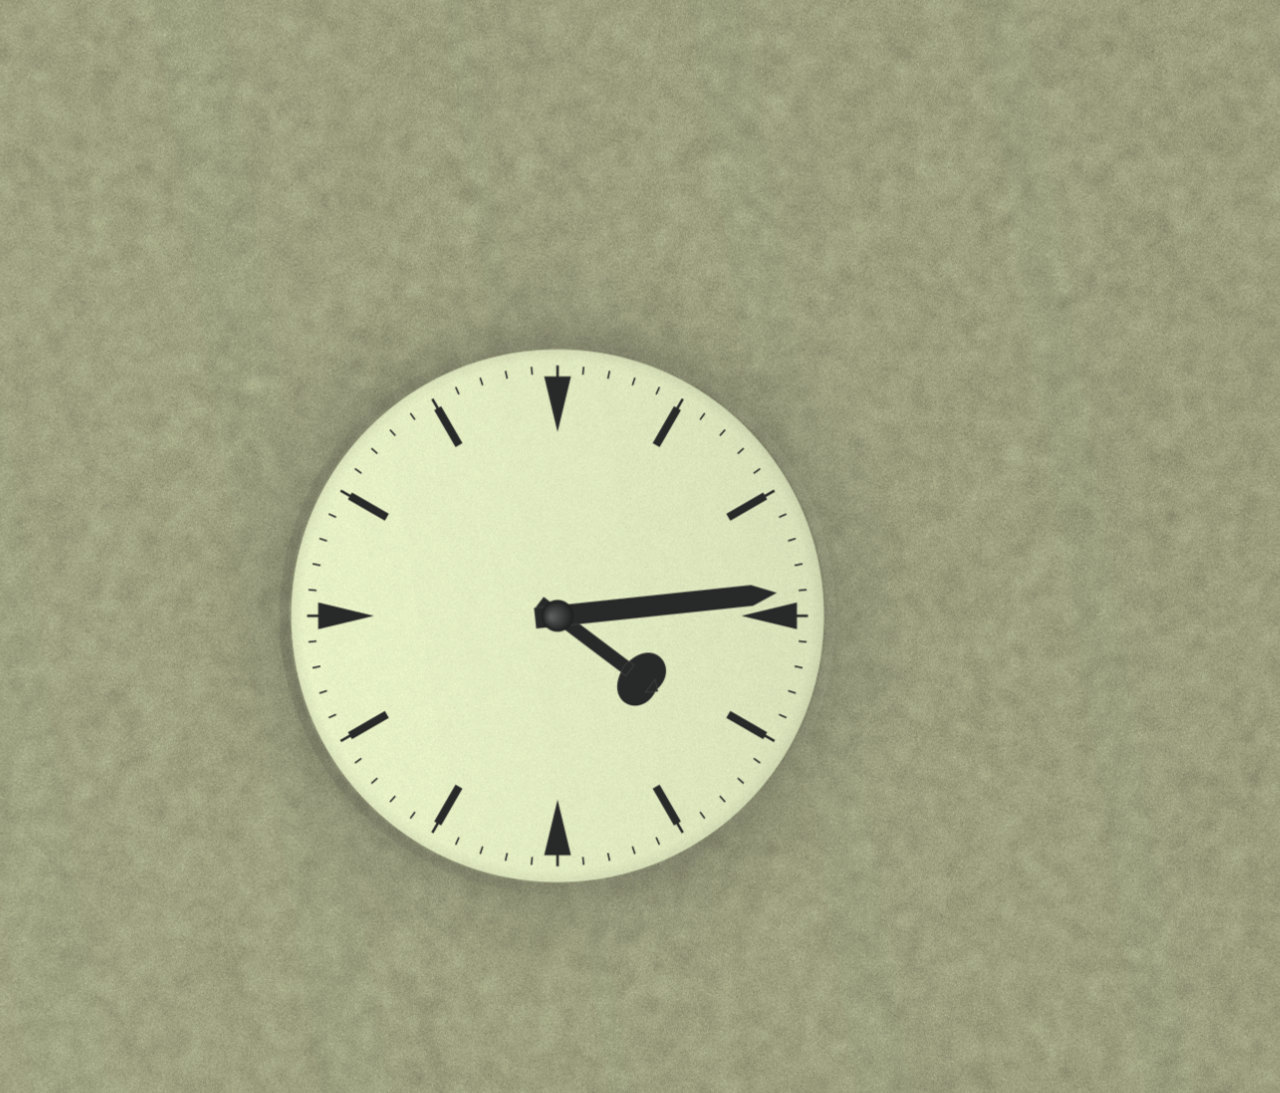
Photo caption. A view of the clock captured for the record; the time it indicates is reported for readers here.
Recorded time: 4:14
